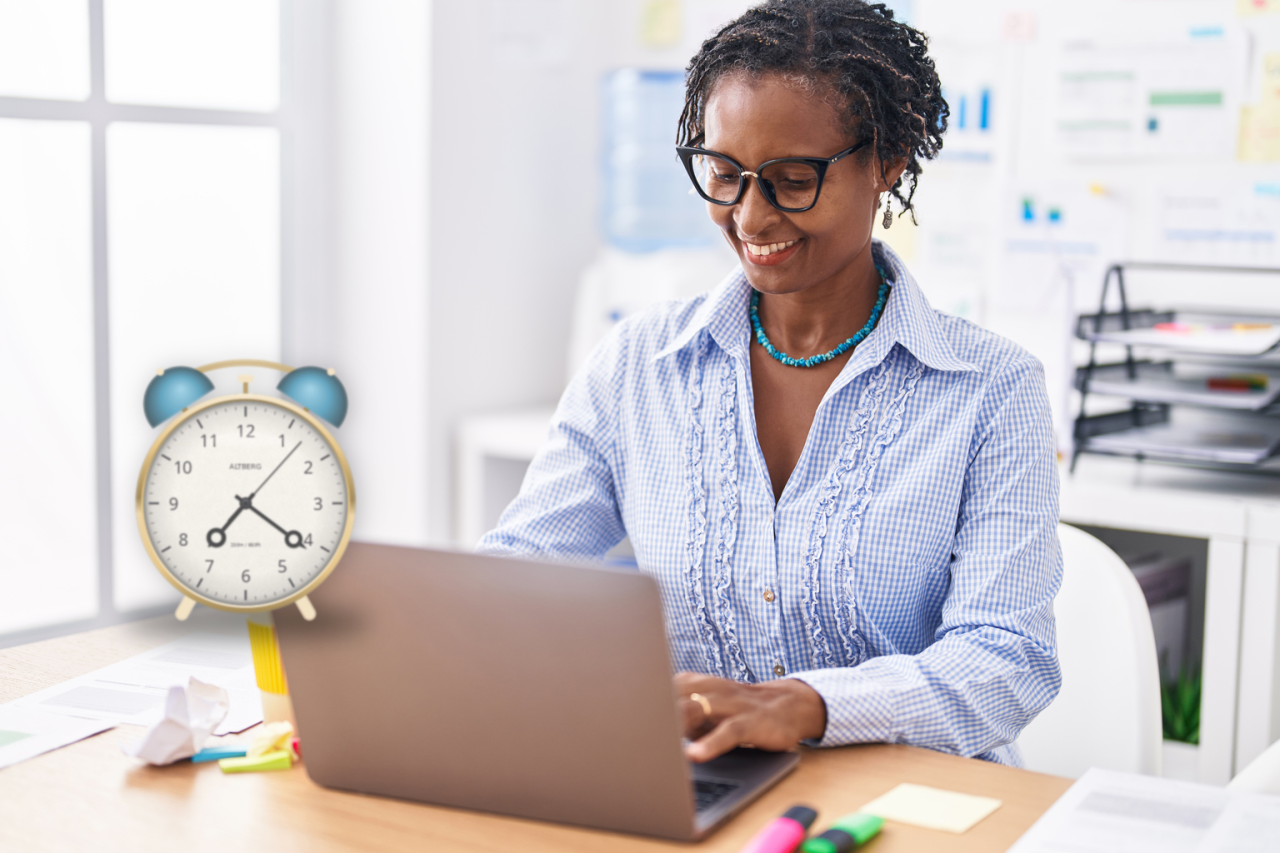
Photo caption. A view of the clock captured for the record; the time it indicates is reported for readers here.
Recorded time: 7:21:07
